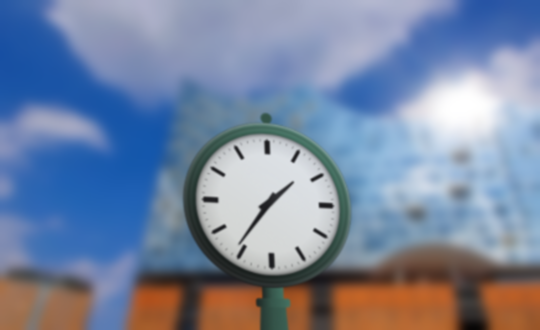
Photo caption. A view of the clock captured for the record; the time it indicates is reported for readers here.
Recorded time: 1:36
